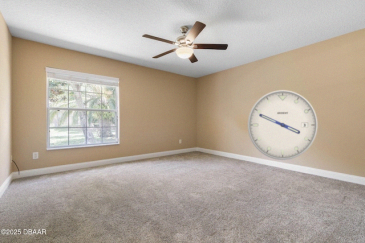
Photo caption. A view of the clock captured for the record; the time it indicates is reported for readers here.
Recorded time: 3:49
